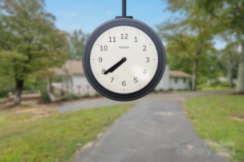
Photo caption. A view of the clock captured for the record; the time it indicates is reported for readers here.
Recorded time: 7:39
